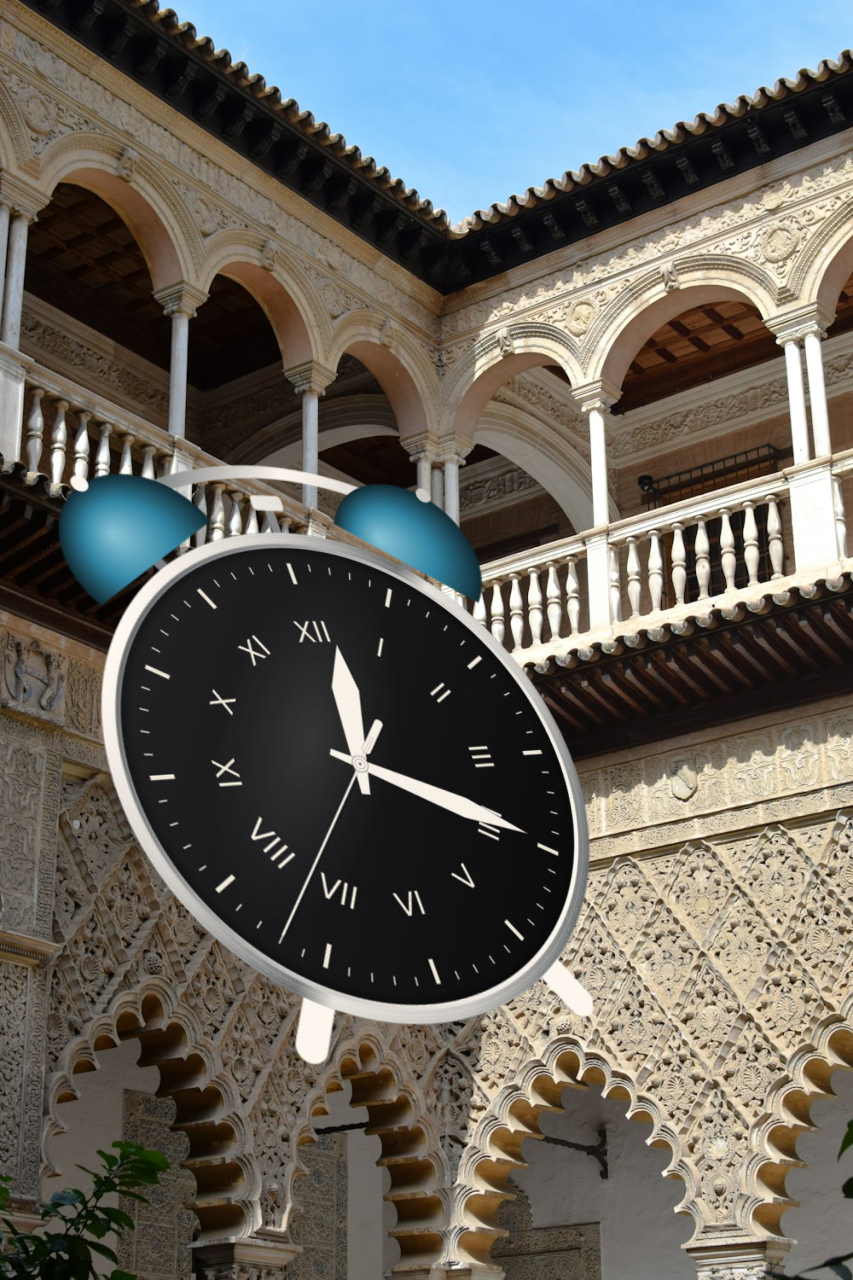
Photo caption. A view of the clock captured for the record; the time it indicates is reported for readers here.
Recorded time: 12:19:37
